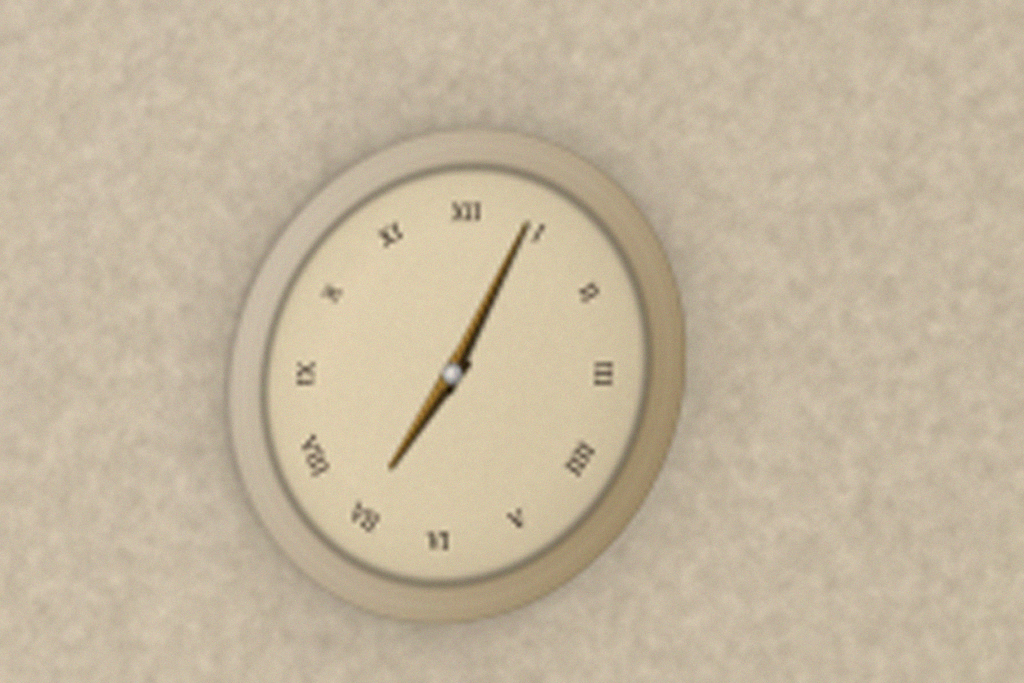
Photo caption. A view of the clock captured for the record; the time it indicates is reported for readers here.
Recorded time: 7:04
